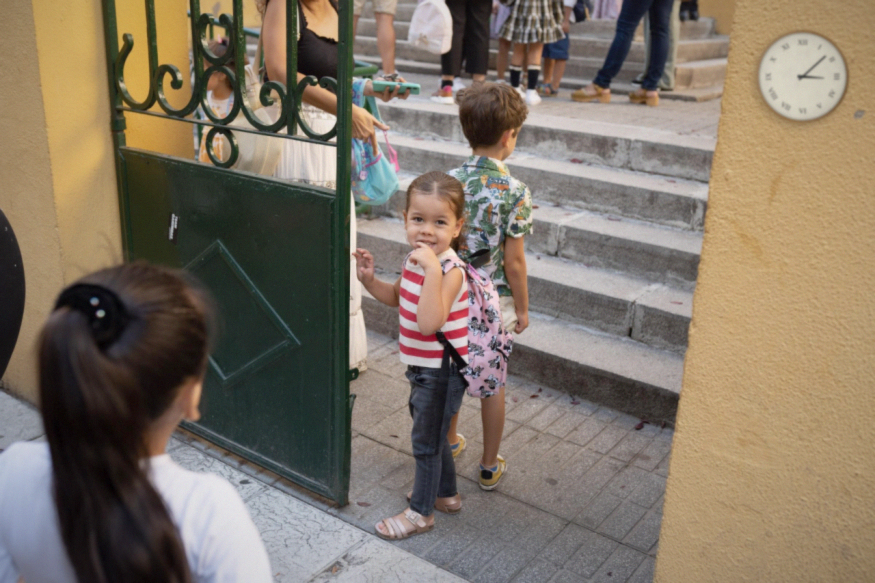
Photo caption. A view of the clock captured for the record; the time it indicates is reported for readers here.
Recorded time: 3:08
